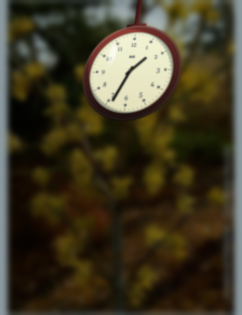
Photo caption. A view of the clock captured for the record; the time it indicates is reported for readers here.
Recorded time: 1:34
